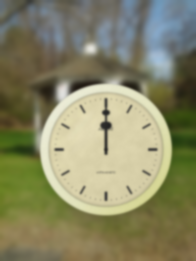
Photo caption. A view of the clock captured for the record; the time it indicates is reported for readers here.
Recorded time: 12:00
